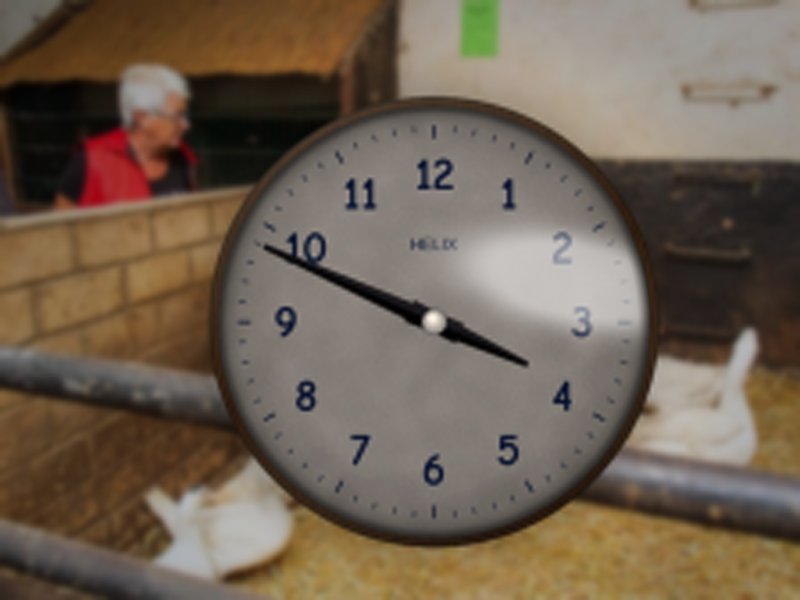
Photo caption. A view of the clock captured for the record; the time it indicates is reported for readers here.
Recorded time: 3:49
